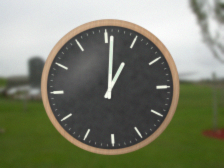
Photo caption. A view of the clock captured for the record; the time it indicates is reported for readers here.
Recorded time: 1:01
